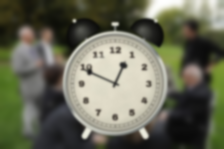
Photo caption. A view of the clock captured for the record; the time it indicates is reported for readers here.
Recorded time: 12:49
